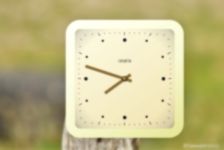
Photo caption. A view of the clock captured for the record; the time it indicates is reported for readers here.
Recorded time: 7:48
